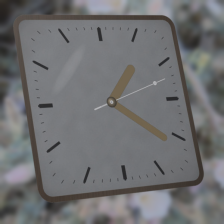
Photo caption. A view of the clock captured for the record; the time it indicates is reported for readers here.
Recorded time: 1:21:12
